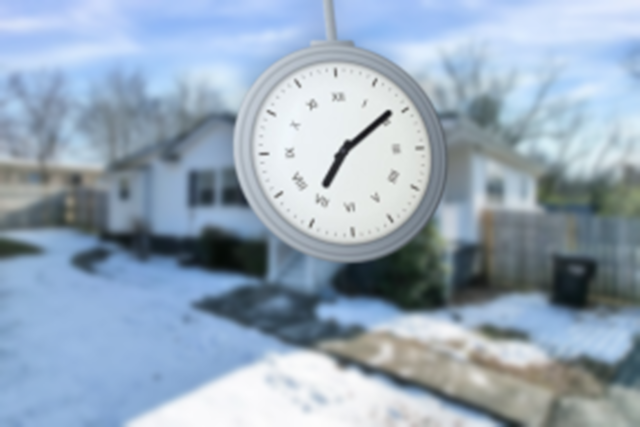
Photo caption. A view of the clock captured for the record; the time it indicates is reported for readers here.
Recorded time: 7:09
